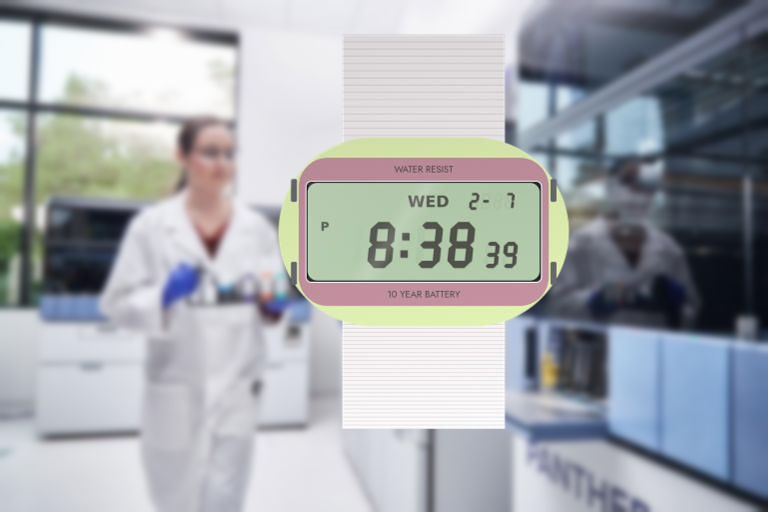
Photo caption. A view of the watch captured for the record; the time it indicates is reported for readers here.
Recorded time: 8:38:39
